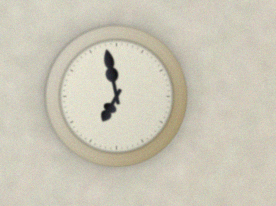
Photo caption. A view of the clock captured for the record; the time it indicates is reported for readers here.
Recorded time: 6:58
